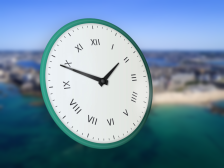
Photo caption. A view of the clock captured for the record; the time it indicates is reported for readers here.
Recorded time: 1:49
